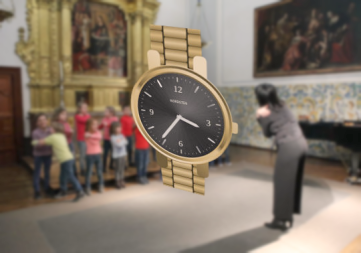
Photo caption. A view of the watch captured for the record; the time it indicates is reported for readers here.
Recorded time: 3:36
